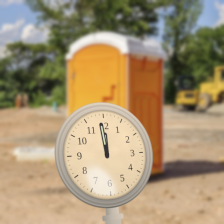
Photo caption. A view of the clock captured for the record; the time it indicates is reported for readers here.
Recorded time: 11:59
